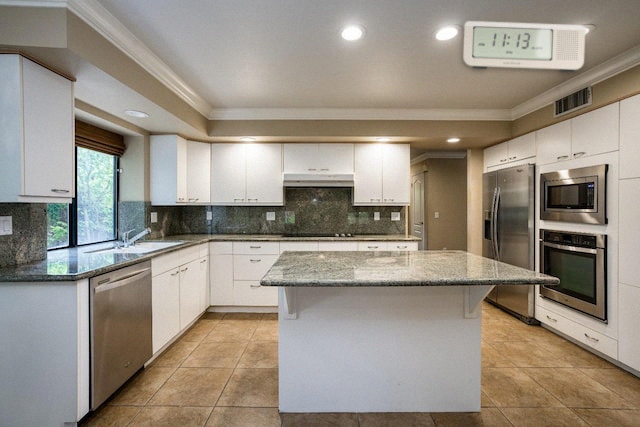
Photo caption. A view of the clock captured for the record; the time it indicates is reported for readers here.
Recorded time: 11:13
